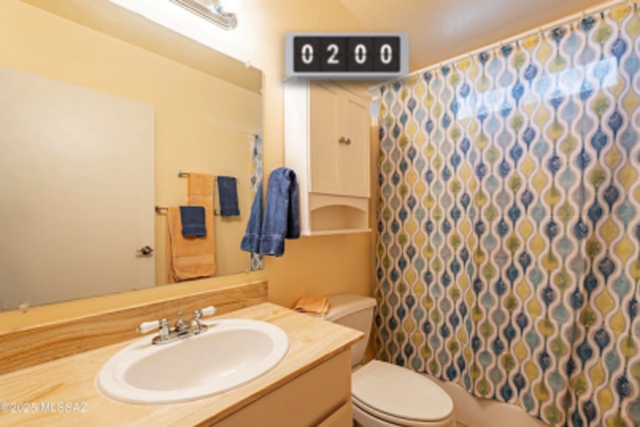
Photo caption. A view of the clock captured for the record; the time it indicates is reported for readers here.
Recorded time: 2:00
